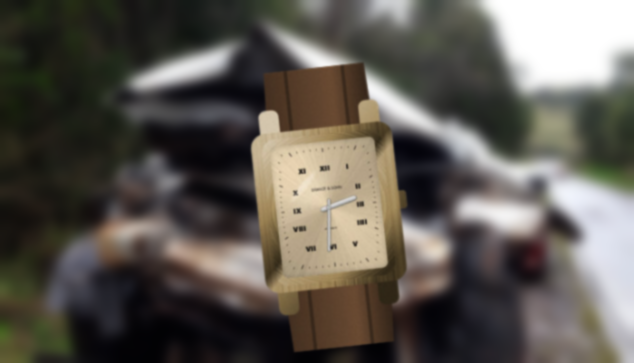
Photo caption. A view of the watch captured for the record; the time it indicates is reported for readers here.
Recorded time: 2:31
